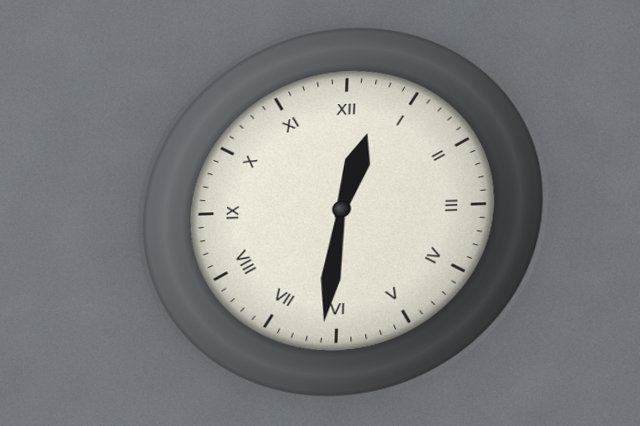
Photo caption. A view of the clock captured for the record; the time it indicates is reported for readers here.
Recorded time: 12:31
